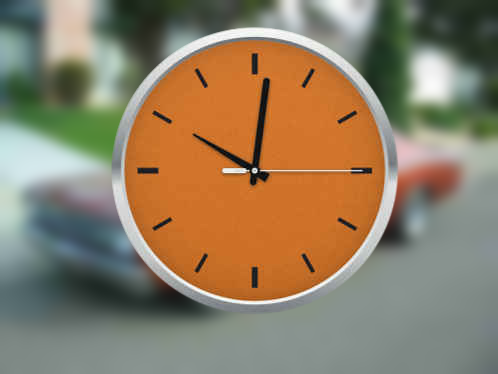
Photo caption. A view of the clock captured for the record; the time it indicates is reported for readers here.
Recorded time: 10:01:15
